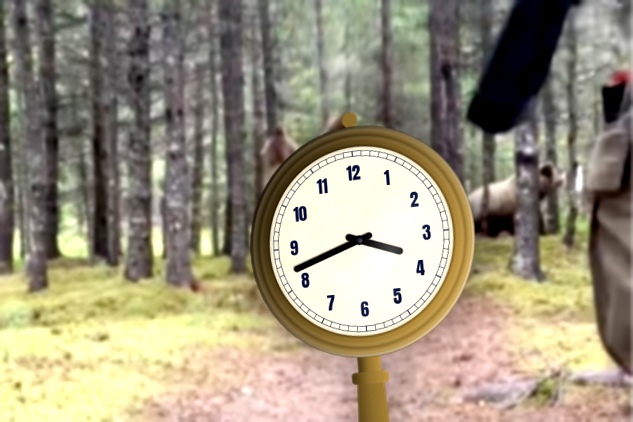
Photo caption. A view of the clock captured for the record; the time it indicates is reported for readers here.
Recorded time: 3:42
